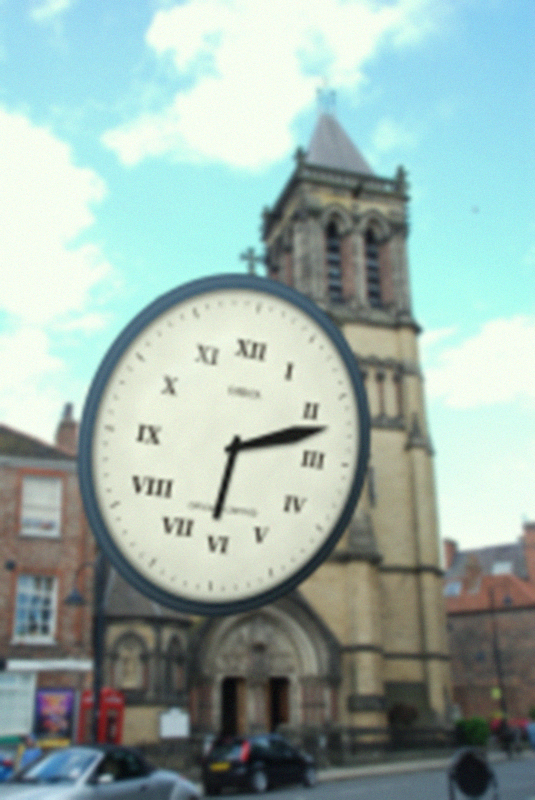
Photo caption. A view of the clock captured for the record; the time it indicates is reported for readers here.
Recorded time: 6:12
